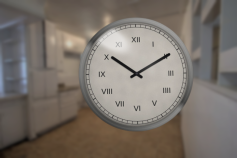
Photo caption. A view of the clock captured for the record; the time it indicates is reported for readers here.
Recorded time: 10:10
